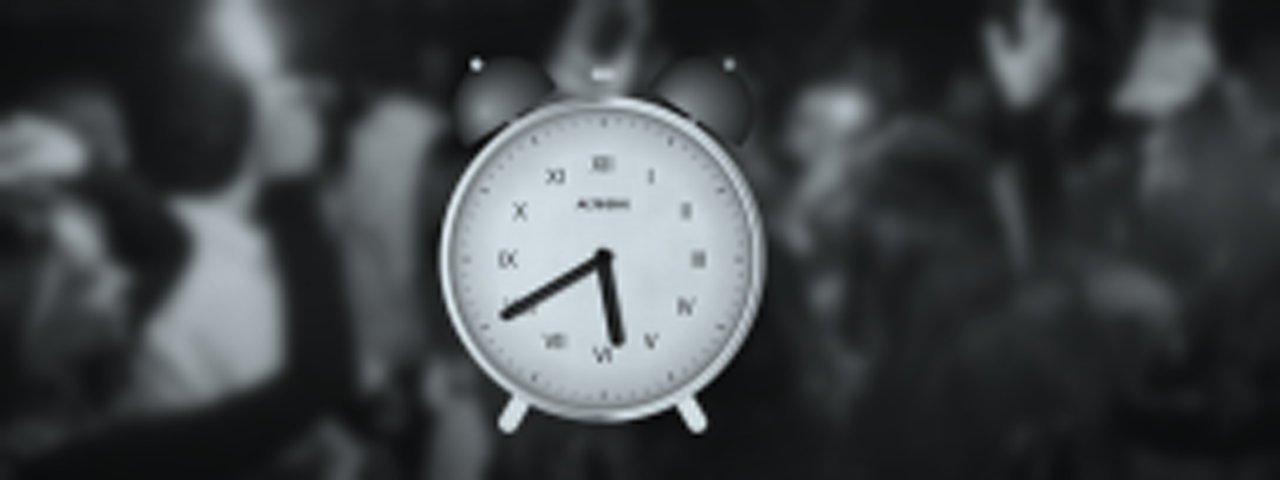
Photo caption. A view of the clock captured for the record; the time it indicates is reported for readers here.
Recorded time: 5:40
